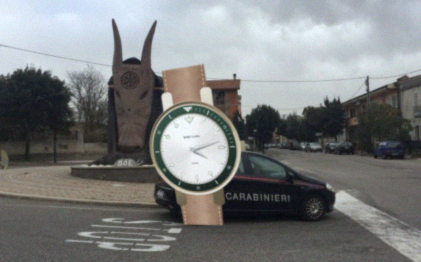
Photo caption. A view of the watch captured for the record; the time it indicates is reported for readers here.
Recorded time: 4:13
